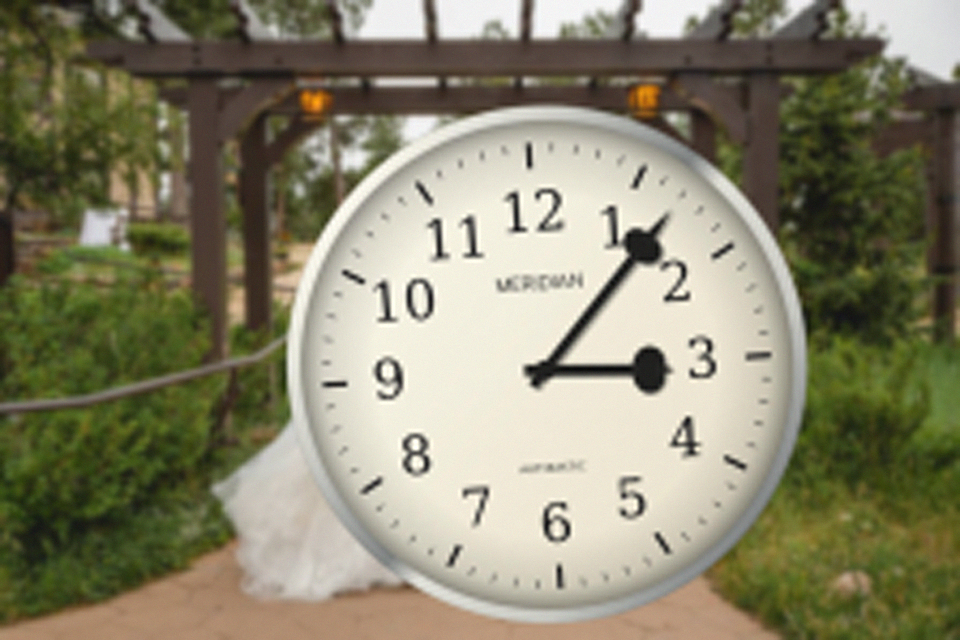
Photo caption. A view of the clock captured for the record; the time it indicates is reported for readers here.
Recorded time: 3:07
